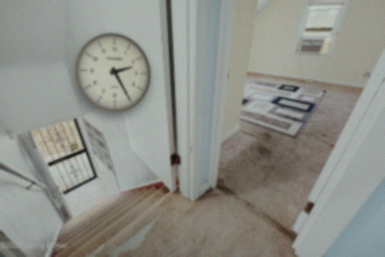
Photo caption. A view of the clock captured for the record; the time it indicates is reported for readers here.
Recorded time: 2:25
